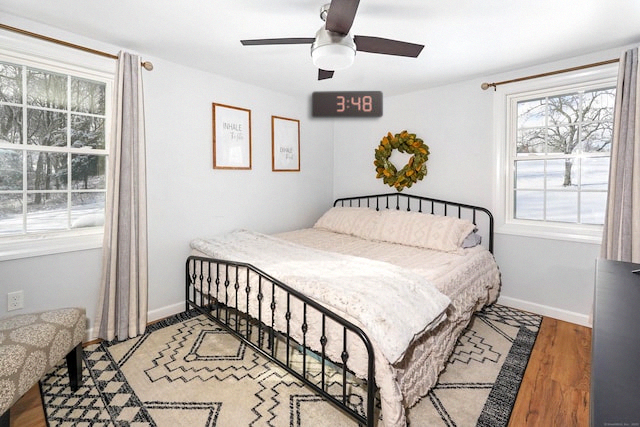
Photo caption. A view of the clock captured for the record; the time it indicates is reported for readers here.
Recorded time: 3:48
